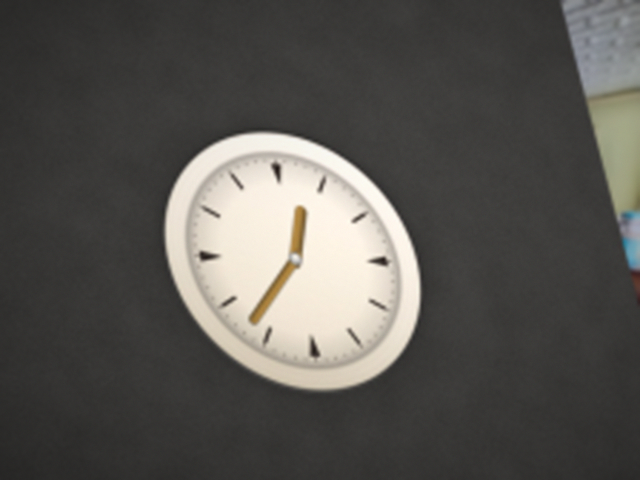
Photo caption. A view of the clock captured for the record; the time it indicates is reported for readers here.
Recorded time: 12:37
